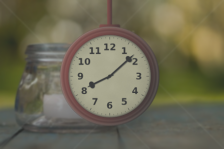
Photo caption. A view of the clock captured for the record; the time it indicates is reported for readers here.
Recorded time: 8:08
